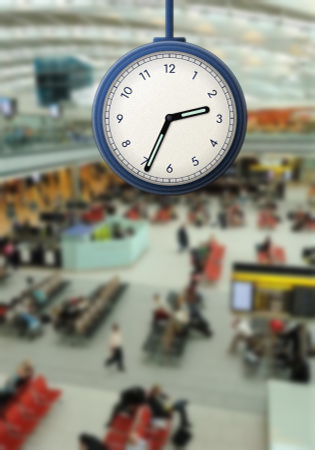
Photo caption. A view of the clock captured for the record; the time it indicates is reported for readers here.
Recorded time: 2:34
